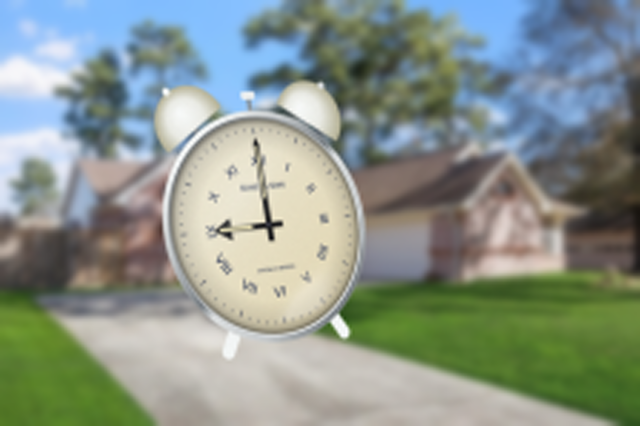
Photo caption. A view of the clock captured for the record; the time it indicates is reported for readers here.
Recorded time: 9:00
